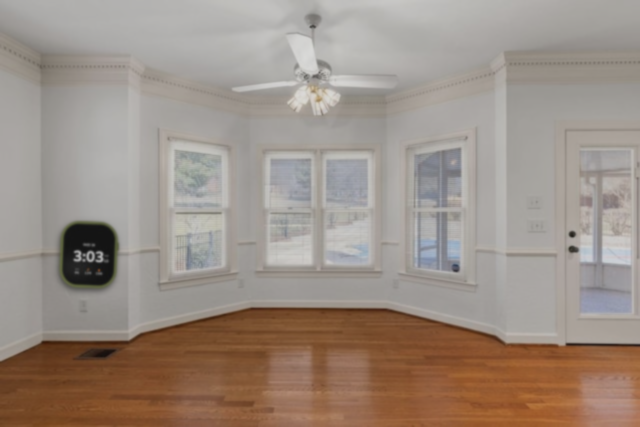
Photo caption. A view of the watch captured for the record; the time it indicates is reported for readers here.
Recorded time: 3:03
